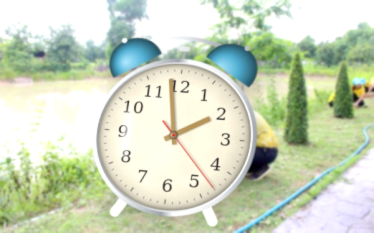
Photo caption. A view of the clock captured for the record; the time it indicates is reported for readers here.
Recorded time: 1:58:23
